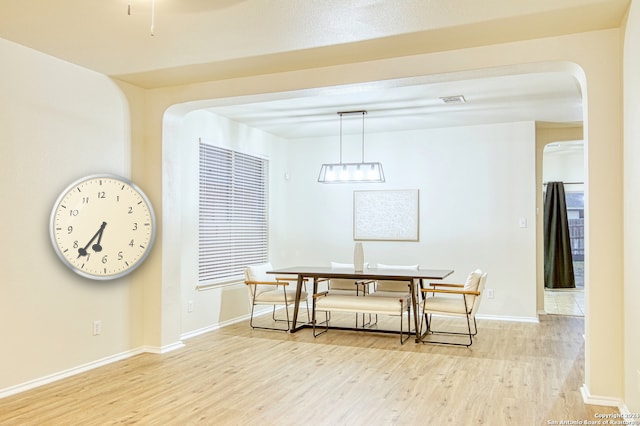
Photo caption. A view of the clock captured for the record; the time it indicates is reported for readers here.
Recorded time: 6:37
